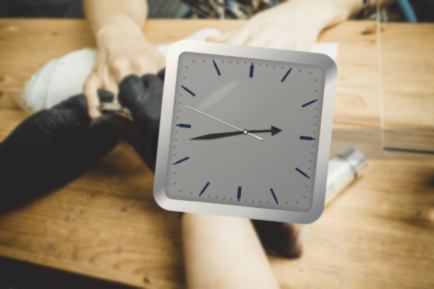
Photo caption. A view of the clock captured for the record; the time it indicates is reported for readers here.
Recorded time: 2:42:48
